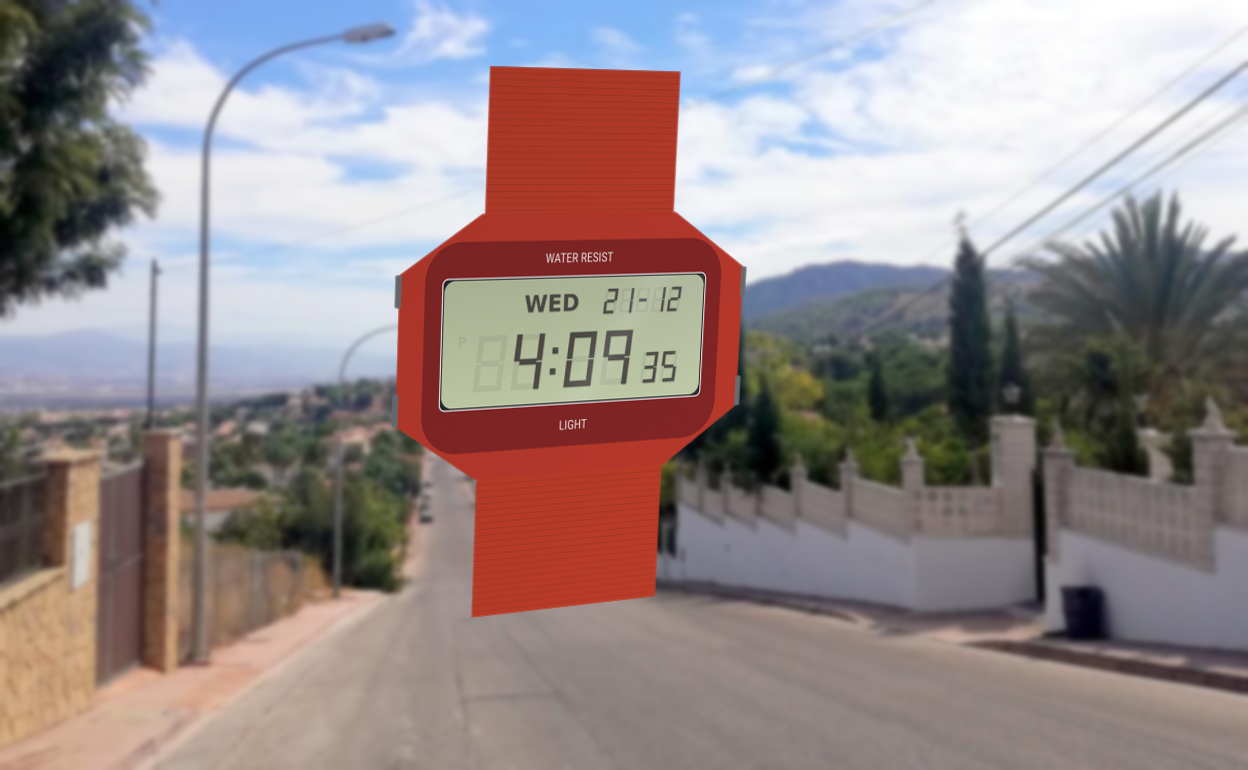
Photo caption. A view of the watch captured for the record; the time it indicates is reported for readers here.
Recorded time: 4:09:35
